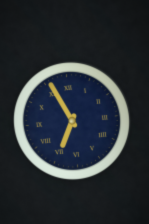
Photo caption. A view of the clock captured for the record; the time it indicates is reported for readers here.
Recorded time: 6:56
